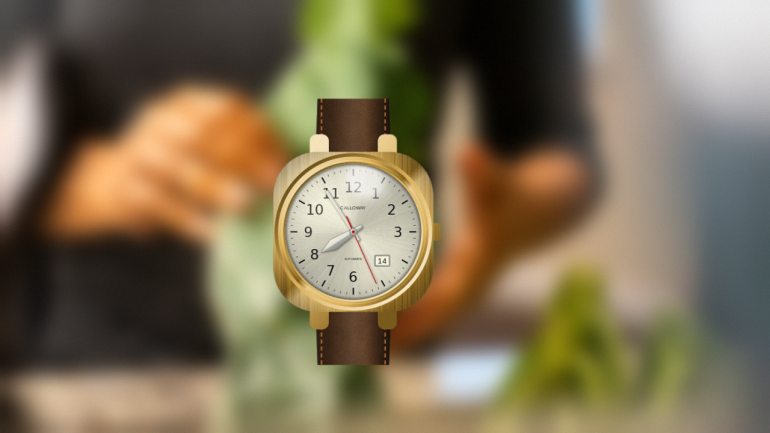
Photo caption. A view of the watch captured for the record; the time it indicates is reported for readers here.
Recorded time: 7:54:26
